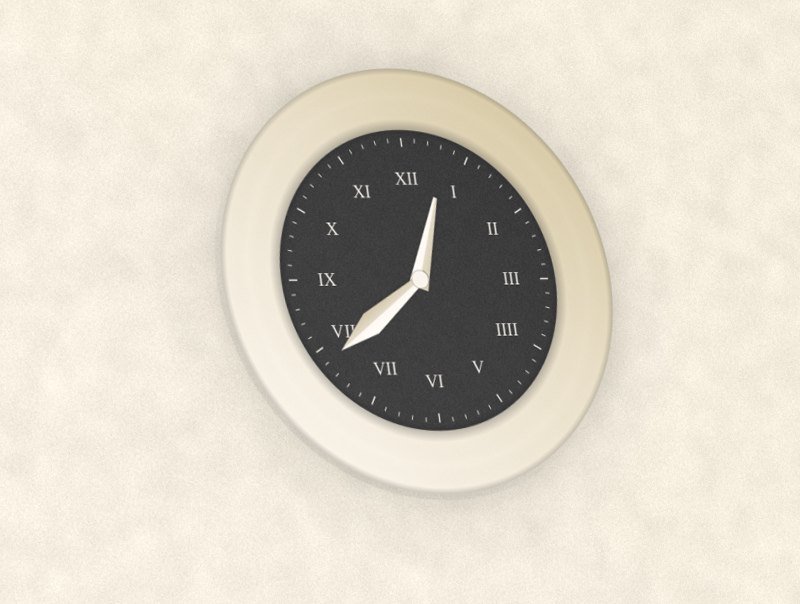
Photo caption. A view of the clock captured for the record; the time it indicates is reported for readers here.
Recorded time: 12:39
